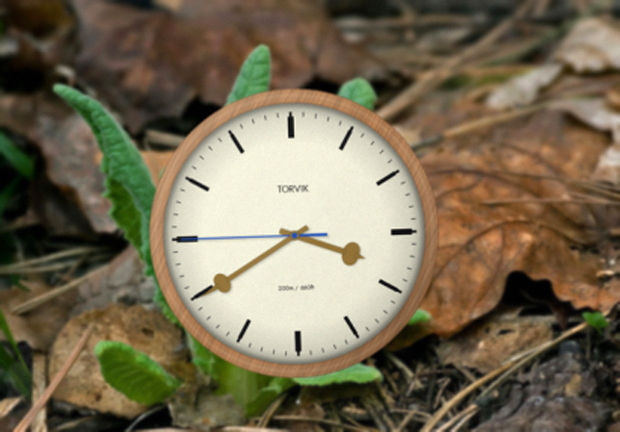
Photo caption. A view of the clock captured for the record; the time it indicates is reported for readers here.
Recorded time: 3:39:45
